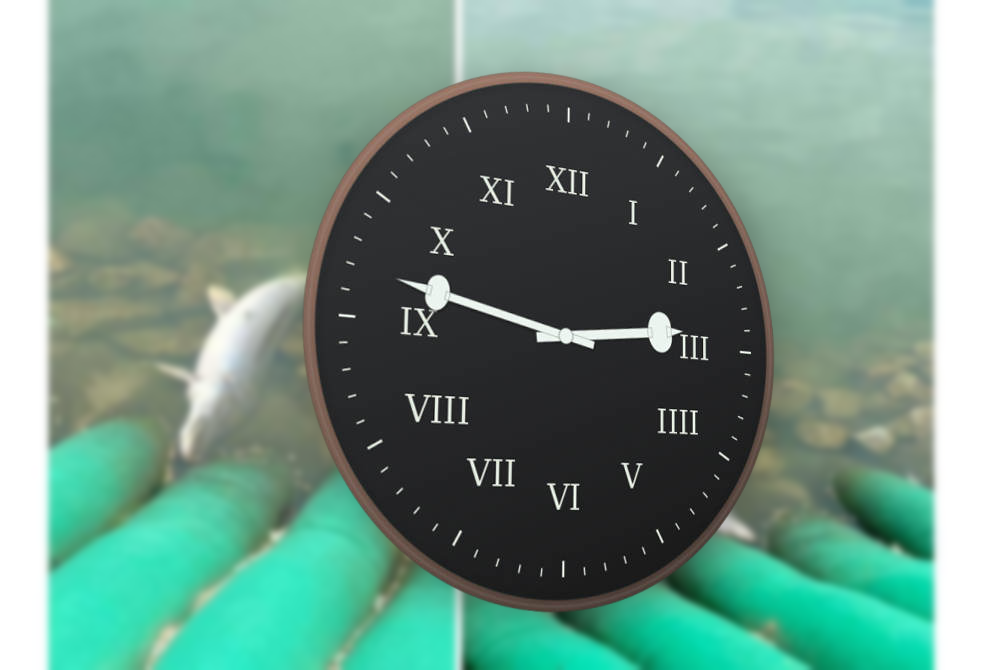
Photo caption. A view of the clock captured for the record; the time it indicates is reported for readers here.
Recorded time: 2:47
